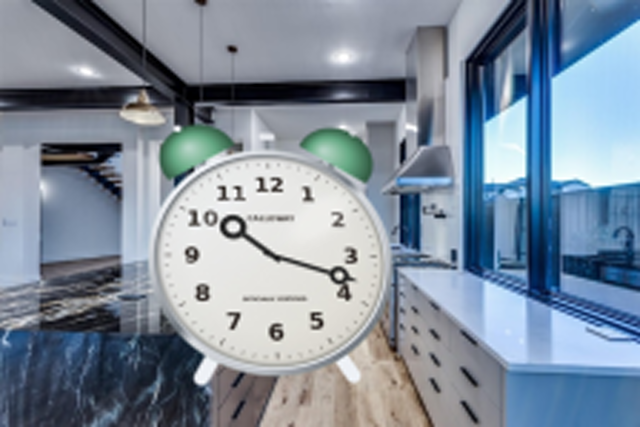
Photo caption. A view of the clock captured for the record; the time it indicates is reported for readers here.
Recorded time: 10:18
